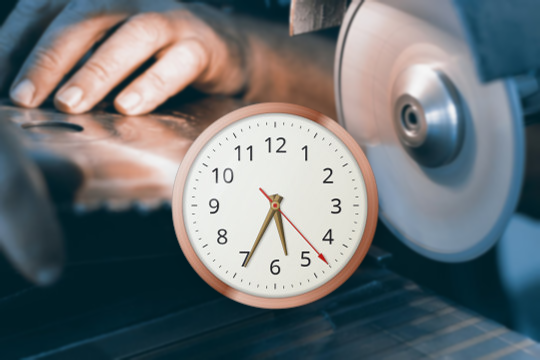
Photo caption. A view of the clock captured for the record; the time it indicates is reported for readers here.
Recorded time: 5:34:23
